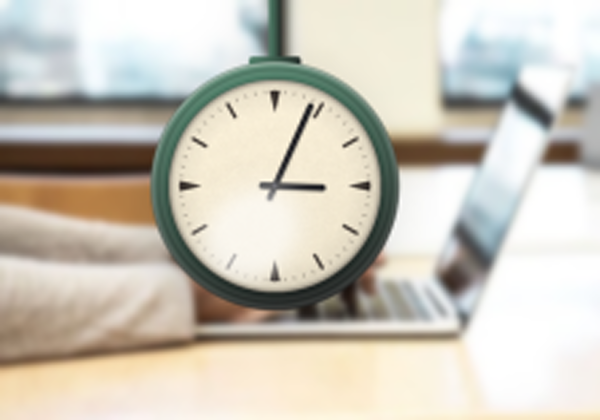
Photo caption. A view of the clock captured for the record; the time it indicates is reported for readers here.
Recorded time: 3:04
